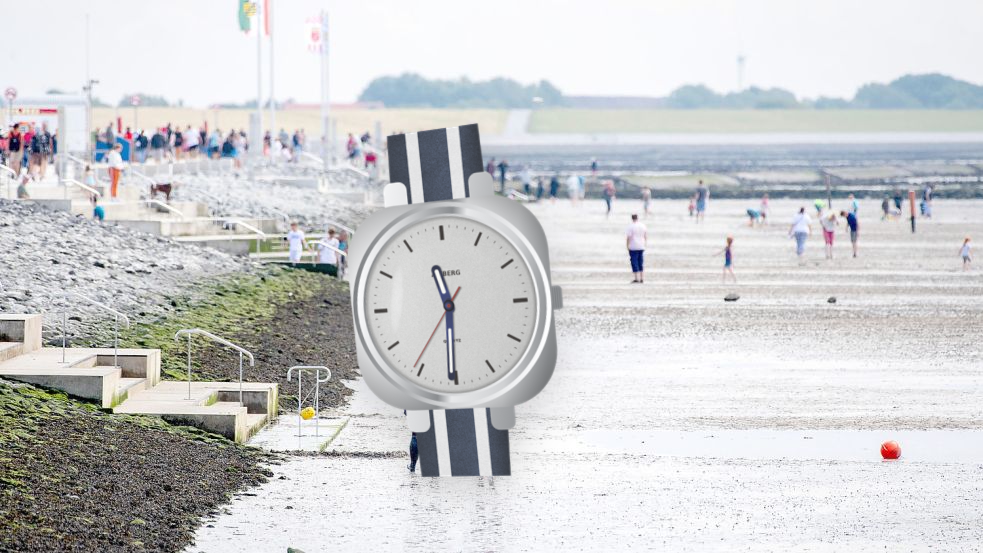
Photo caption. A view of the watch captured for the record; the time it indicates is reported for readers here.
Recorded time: 11:30:36
